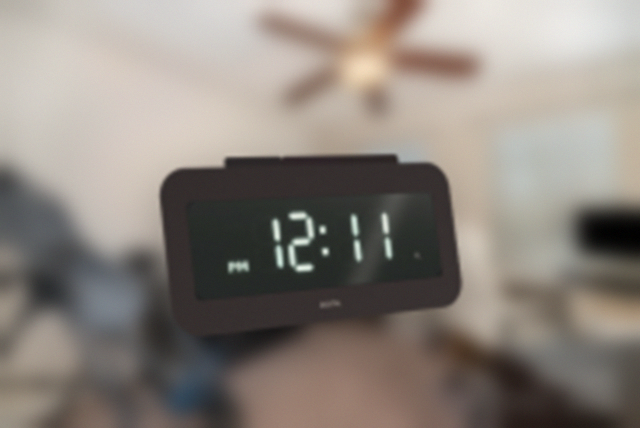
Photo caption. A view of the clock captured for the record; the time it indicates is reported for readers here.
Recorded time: 12:11
